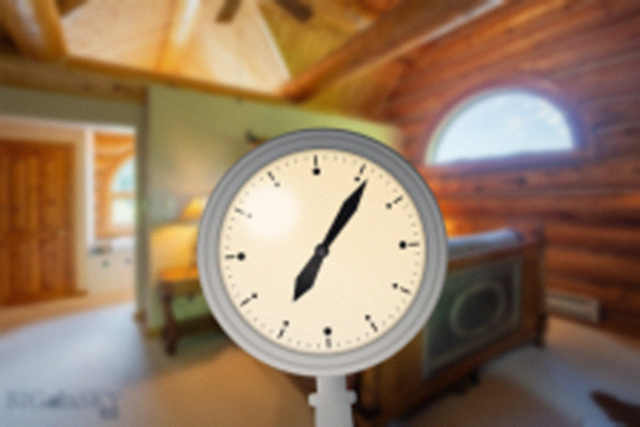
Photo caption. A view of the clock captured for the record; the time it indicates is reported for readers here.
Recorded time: 7:06
